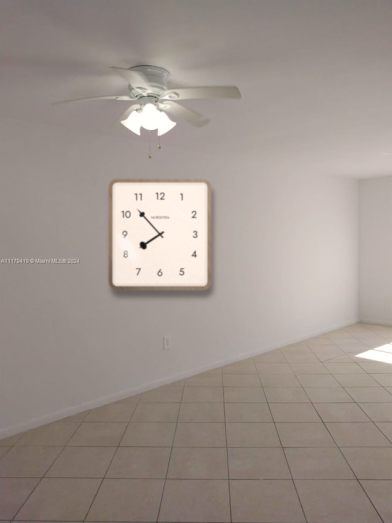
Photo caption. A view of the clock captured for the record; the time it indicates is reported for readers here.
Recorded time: 7:53
